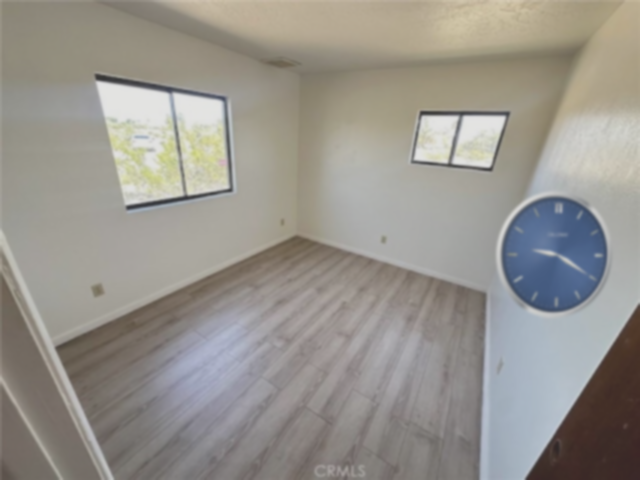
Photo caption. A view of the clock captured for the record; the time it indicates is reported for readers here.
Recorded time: 9:20
